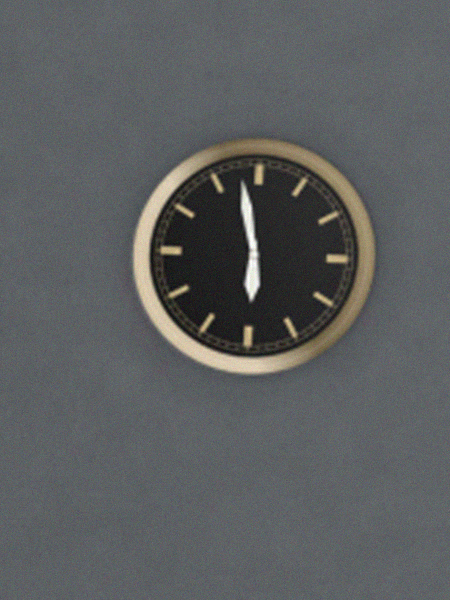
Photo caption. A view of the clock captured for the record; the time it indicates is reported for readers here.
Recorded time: 5:58
